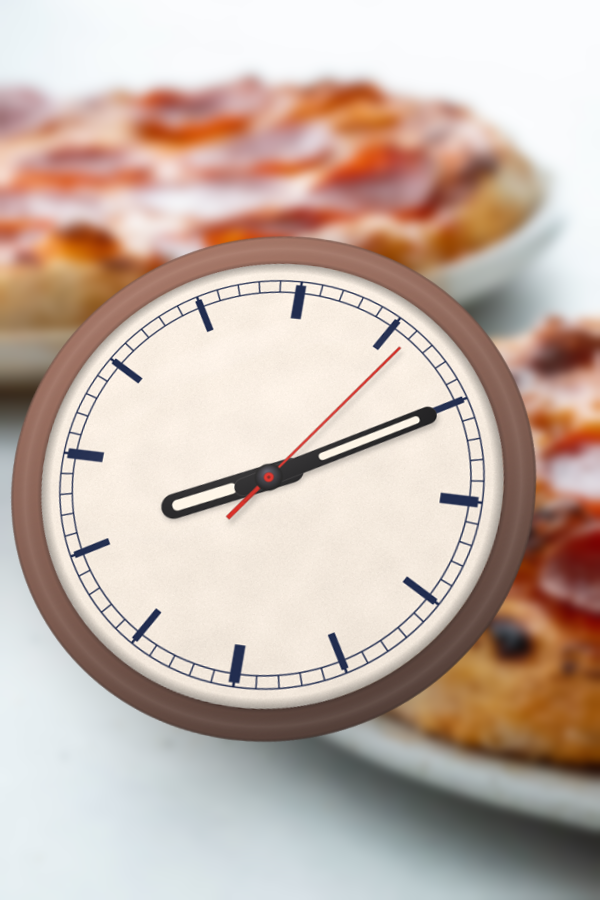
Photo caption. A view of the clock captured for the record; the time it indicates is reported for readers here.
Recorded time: 8:10:06
